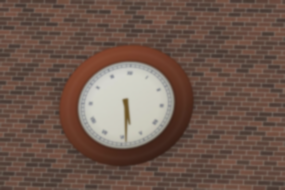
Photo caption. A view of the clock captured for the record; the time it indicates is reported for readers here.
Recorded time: 5:29
